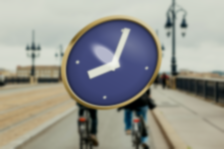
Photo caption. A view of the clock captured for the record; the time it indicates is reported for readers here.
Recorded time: 8:01
